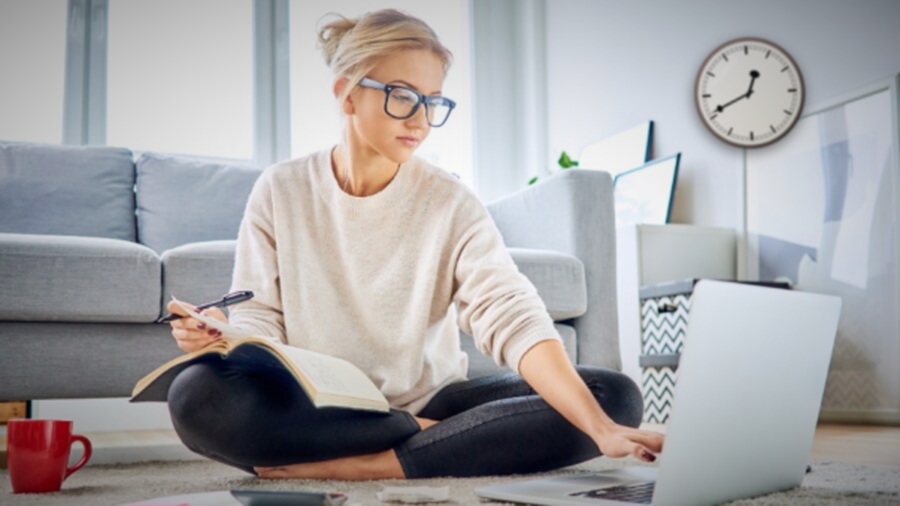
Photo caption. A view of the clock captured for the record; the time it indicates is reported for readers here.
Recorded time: 12:41
